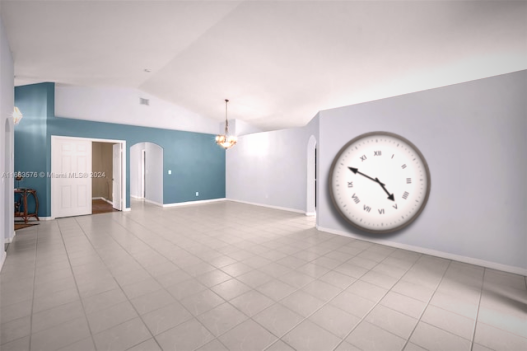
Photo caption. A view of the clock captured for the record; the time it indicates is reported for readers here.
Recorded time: 4:50
